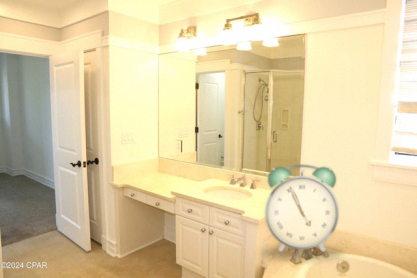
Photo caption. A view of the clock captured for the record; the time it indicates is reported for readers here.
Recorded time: 4:56
